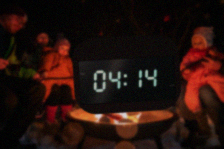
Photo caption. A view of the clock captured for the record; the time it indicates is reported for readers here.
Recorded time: 4:14
